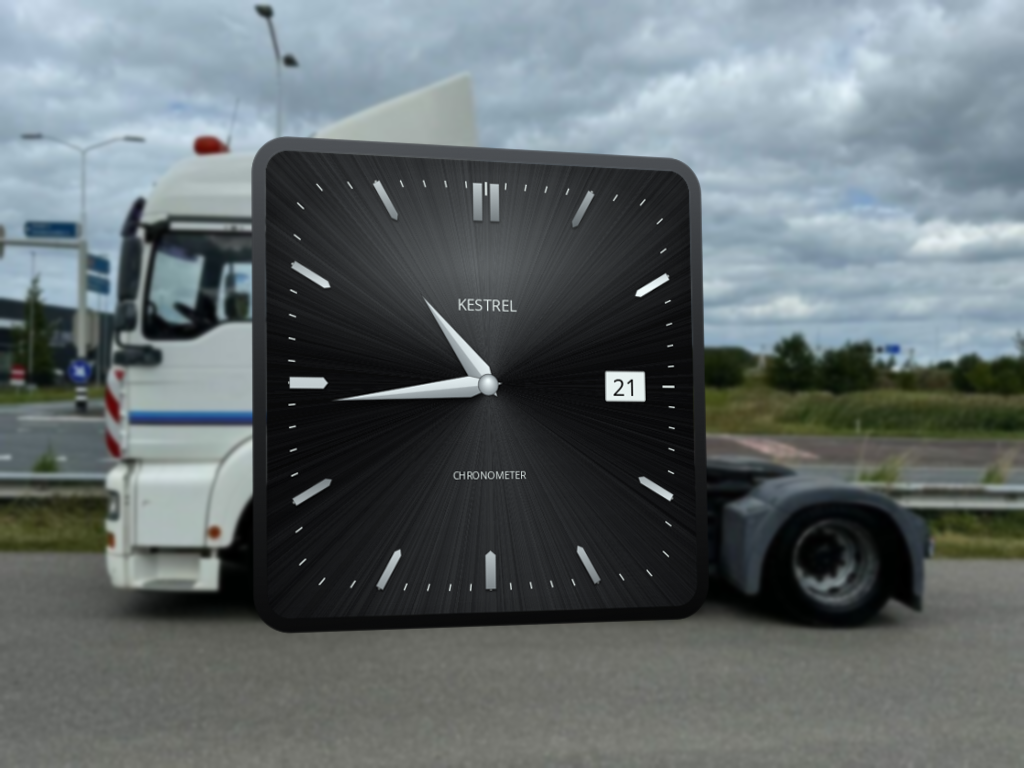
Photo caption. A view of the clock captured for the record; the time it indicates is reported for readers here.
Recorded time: 10:44
